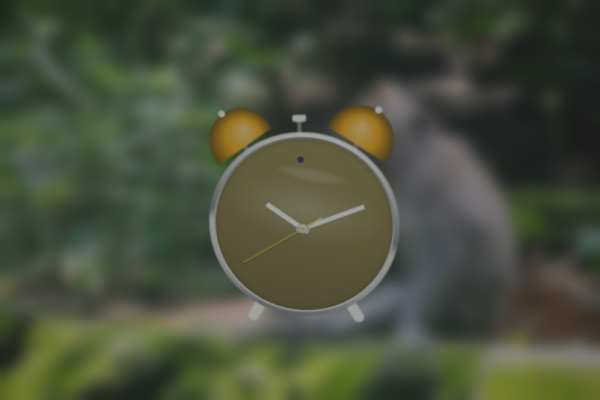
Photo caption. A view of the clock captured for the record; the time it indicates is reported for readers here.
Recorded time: 10:11:40
